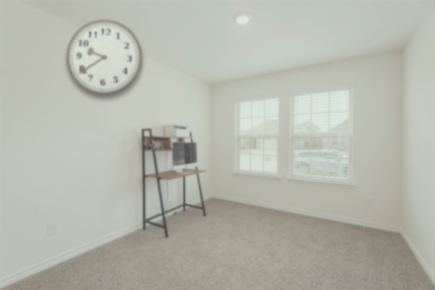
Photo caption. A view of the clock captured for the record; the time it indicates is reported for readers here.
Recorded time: 9:39
